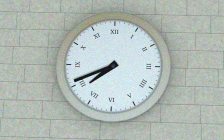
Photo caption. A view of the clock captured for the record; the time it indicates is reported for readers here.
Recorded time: 7:41
